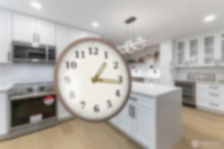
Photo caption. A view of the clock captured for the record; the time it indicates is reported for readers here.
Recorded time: 1:16
